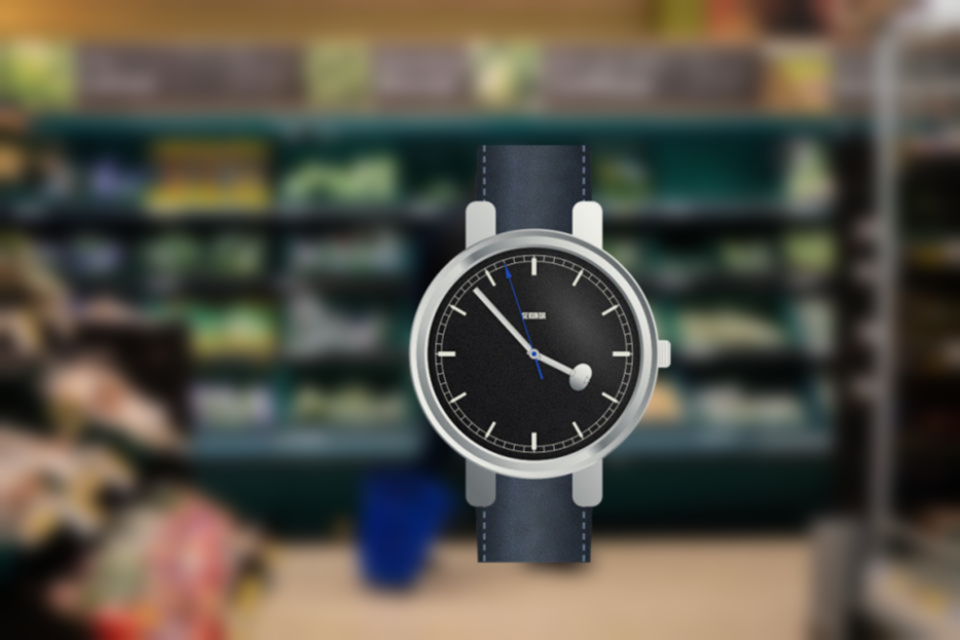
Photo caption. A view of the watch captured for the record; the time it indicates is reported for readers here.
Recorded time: 3:52:57
